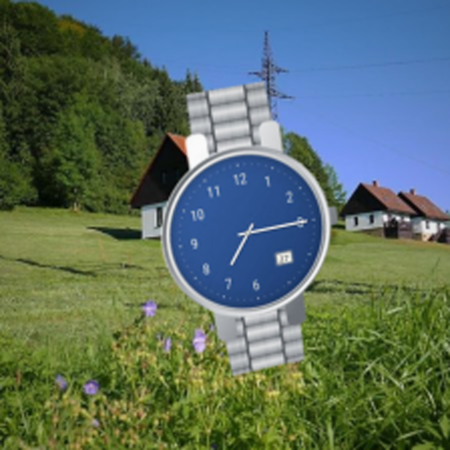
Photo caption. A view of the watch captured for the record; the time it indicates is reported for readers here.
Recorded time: 7:15
